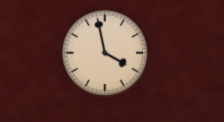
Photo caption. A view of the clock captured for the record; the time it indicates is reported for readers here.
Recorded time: 3:58
